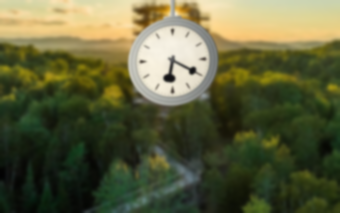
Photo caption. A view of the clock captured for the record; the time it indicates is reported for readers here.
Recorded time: 6:20
